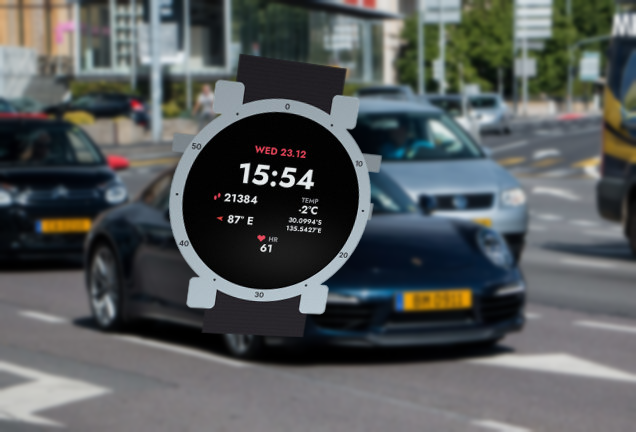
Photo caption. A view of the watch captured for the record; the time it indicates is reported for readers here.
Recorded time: 15:54
